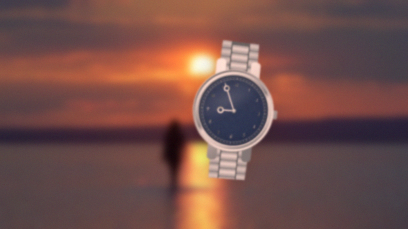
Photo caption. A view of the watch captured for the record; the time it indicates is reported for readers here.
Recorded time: 8:56
